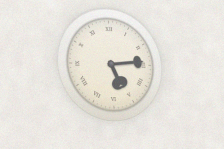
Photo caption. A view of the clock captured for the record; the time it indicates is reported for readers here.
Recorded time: 5:14
